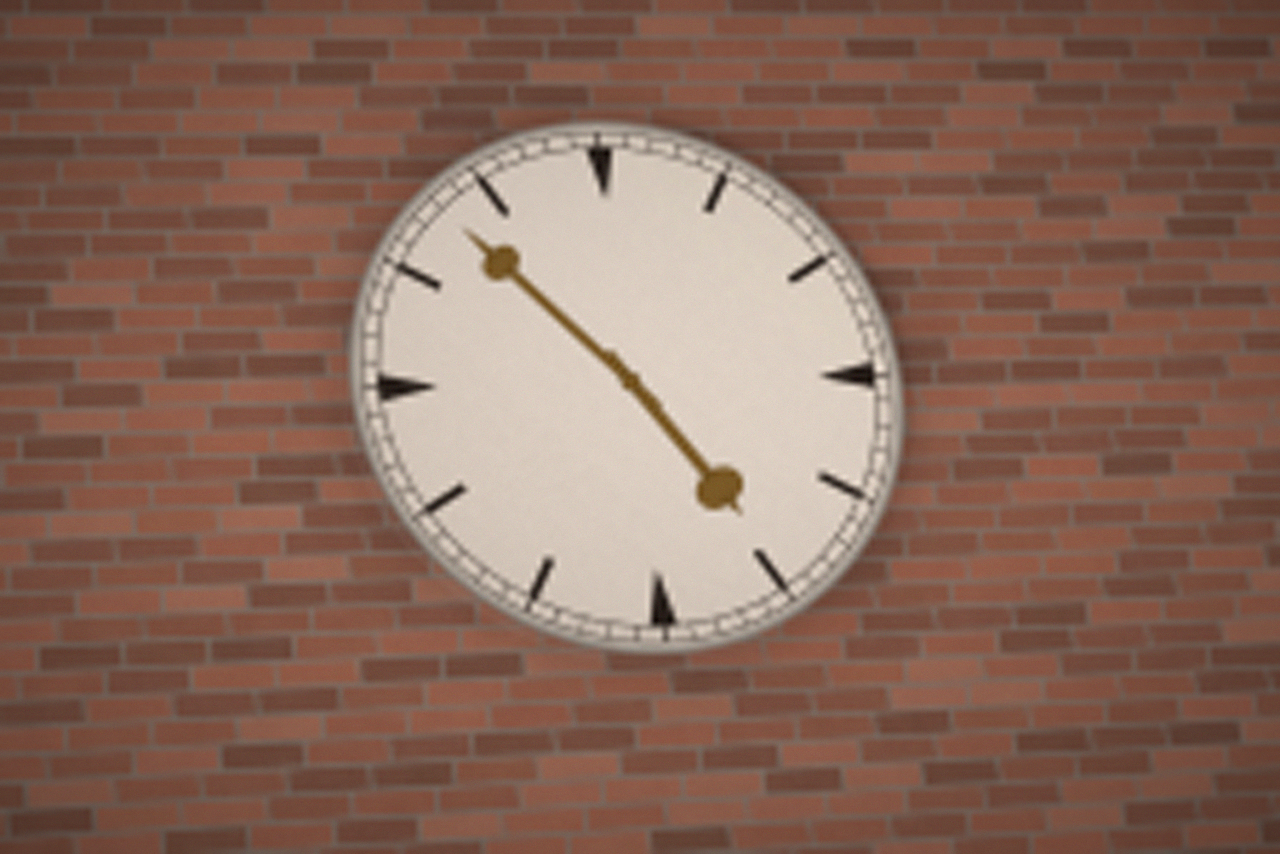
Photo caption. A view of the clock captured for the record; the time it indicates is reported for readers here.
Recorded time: 4:53
